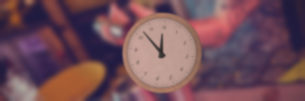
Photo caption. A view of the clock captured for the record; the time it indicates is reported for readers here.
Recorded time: 11:52
